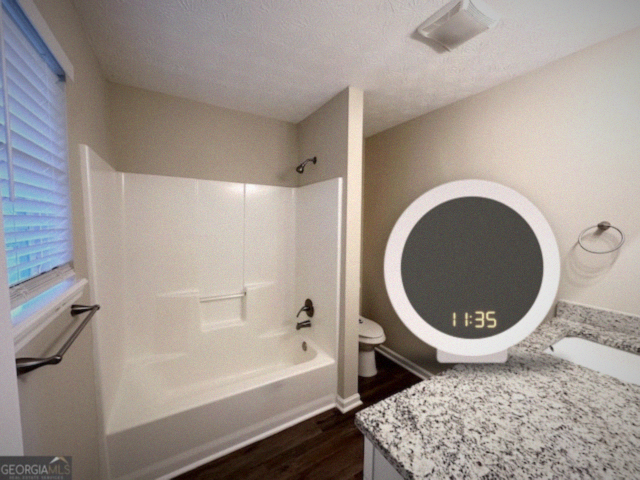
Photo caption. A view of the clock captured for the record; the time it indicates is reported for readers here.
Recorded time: 11:35
